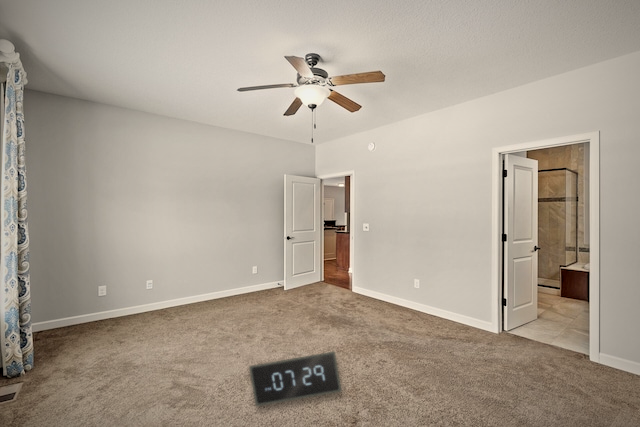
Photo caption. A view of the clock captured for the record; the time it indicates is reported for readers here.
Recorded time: 7:29
